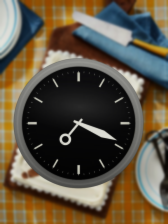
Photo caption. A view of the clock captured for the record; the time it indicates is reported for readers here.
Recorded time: 7:19
